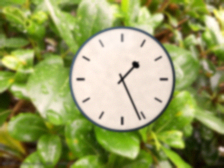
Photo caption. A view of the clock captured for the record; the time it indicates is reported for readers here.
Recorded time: 1:26
